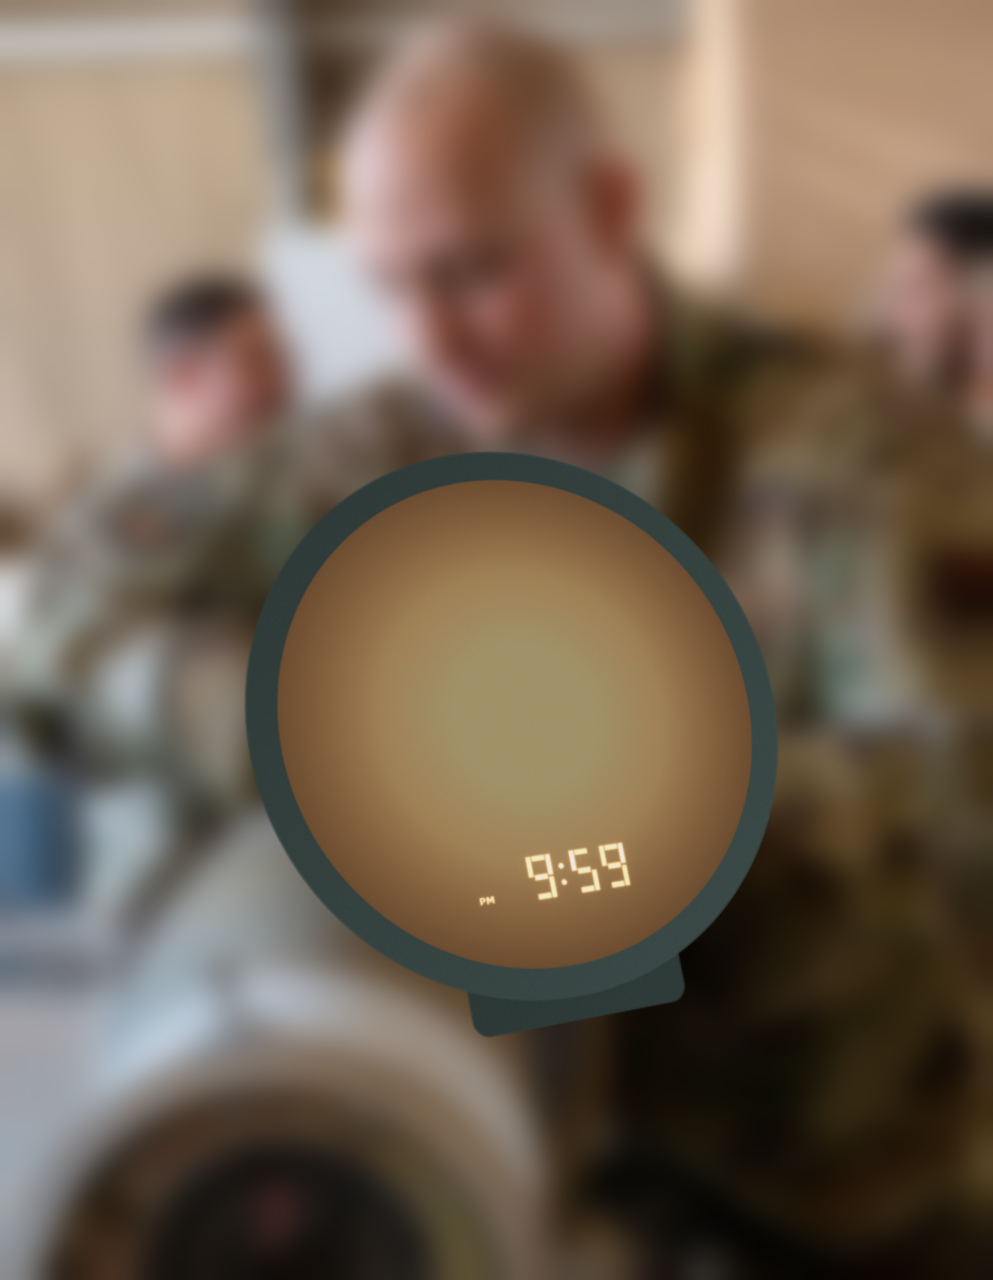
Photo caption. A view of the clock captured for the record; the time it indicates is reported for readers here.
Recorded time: 9:59
